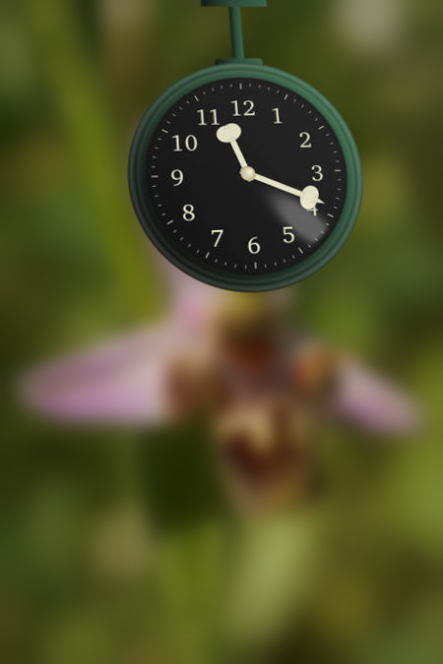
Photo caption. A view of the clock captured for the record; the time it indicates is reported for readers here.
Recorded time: 11:19
